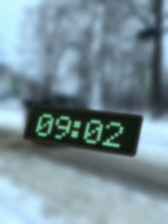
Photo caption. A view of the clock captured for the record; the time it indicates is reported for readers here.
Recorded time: 9:02
